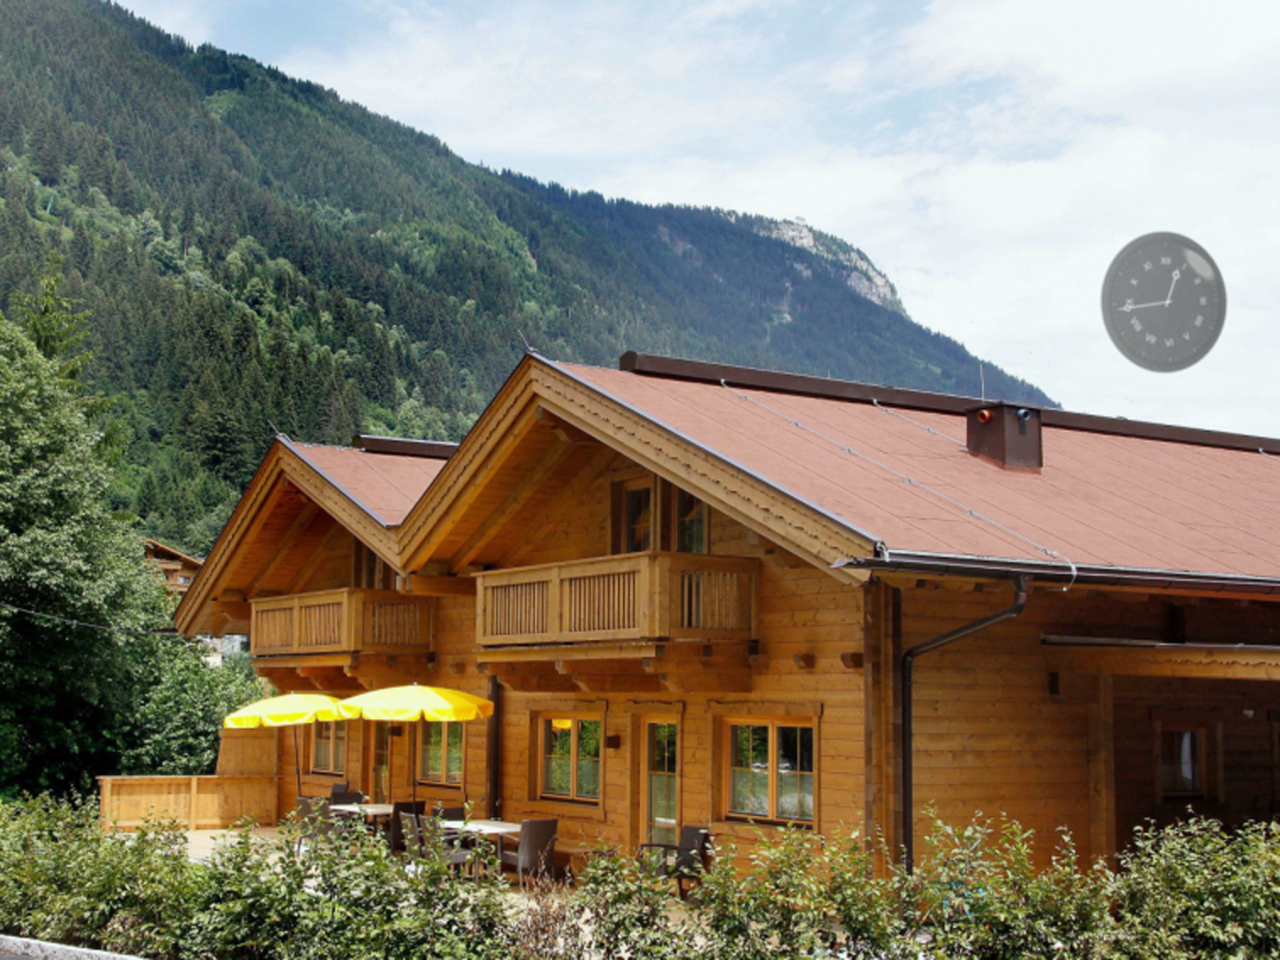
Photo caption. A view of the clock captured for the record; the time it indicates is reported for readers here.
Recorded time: 12:44
